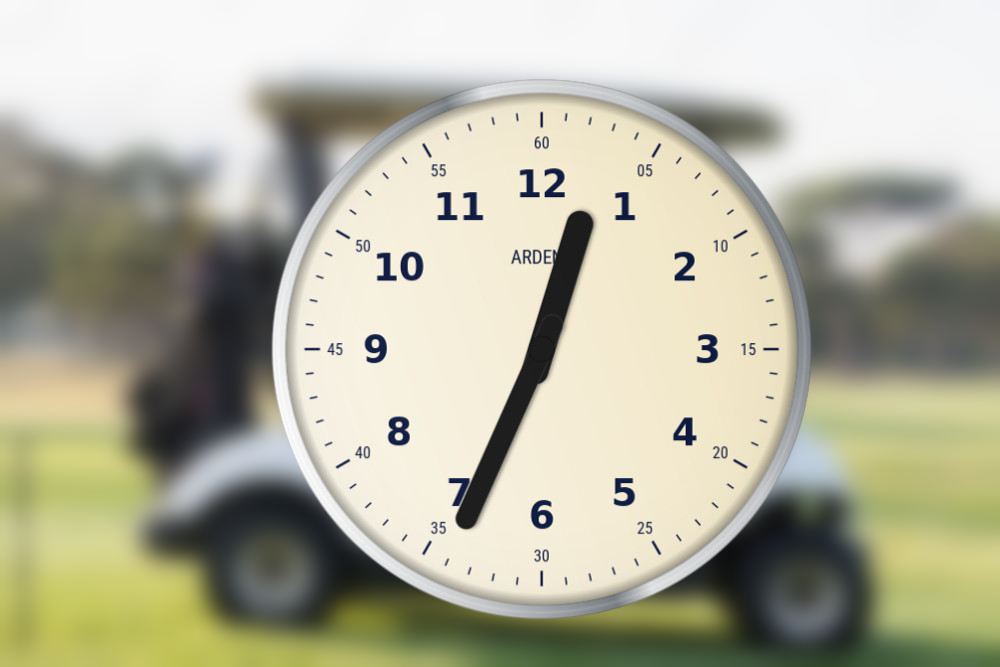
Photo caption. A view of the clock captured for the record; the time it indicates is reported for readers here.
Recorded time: 12:34
